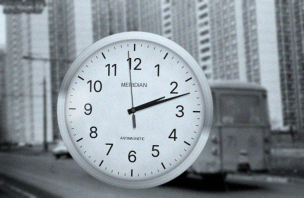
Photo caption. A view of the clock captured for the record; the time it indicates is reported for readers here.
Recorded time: 2:11:59
